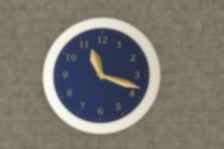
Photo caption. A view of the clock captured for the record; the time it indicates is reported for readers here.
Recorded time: 11:18
